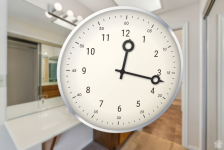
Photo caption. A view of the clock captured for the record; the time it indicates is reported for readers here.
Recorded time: 12:17
